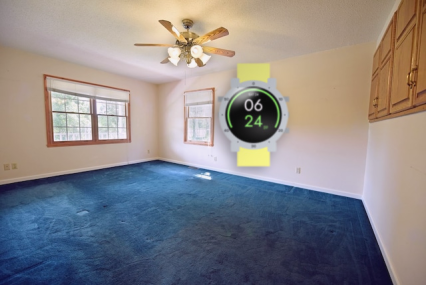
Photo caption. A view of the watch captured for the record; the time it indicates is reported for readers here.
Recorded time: 6:24
